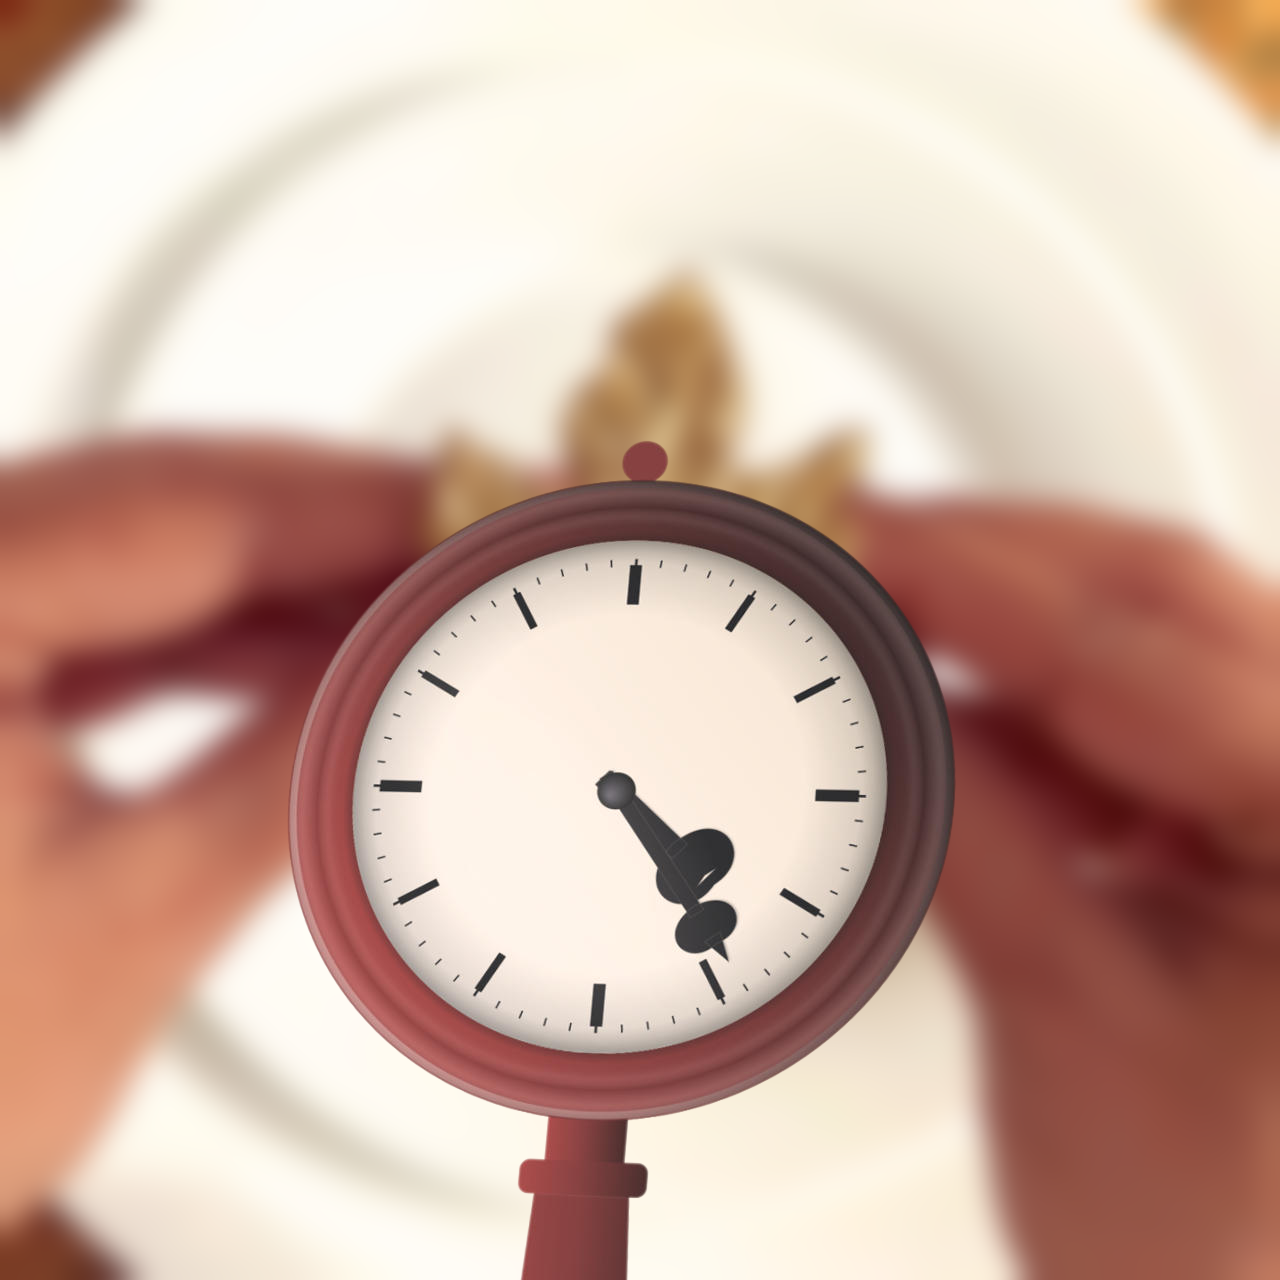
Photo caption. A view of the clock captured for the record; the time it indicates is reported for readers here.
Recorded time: 4:24
